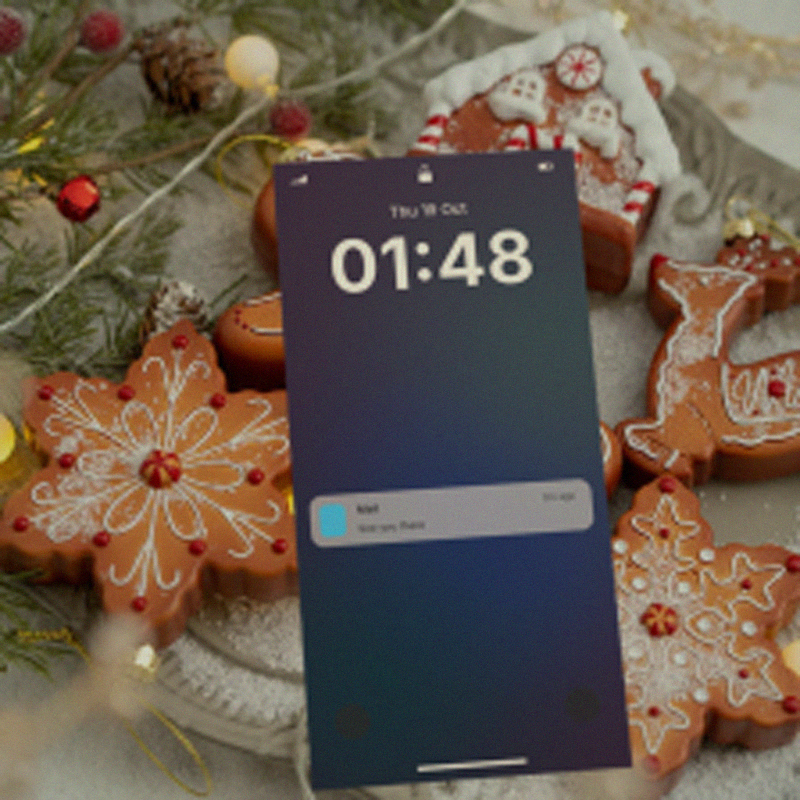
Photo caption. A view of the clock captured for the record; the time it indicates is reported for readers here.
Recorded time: 1:48
